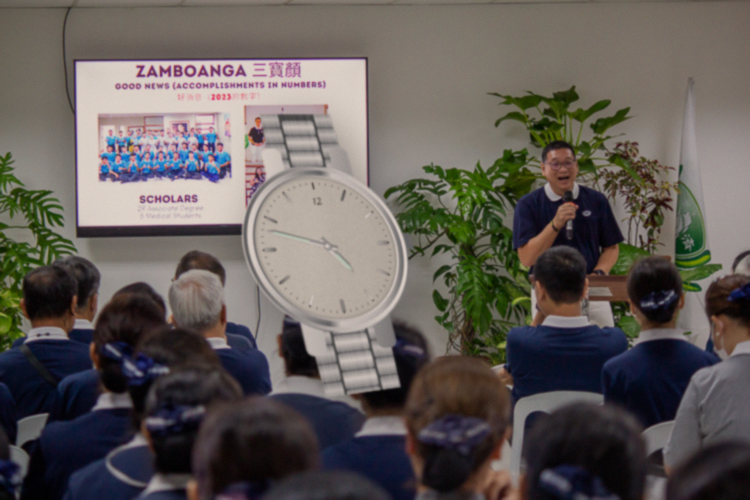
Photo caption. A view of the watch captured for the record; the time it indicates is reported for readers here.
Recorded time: 4:48
